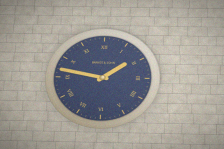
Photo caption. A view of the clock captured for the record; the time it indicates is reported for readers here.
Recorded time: 1:47
